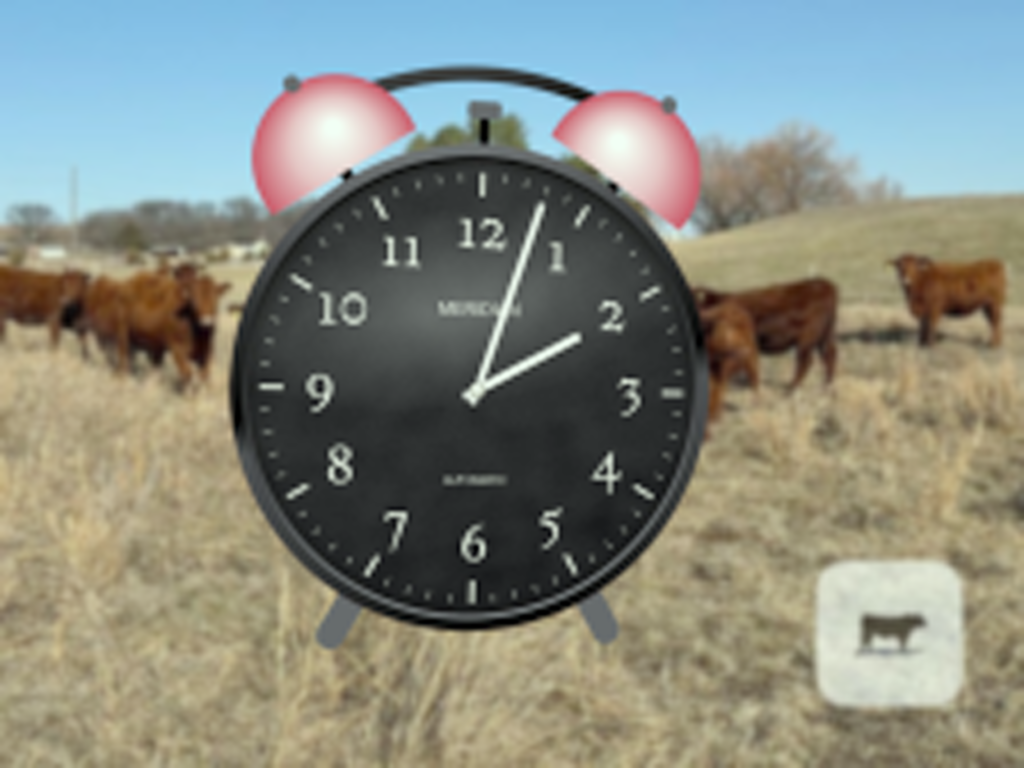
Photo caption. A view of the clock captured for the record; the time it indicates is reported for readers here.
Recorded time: 2:03
